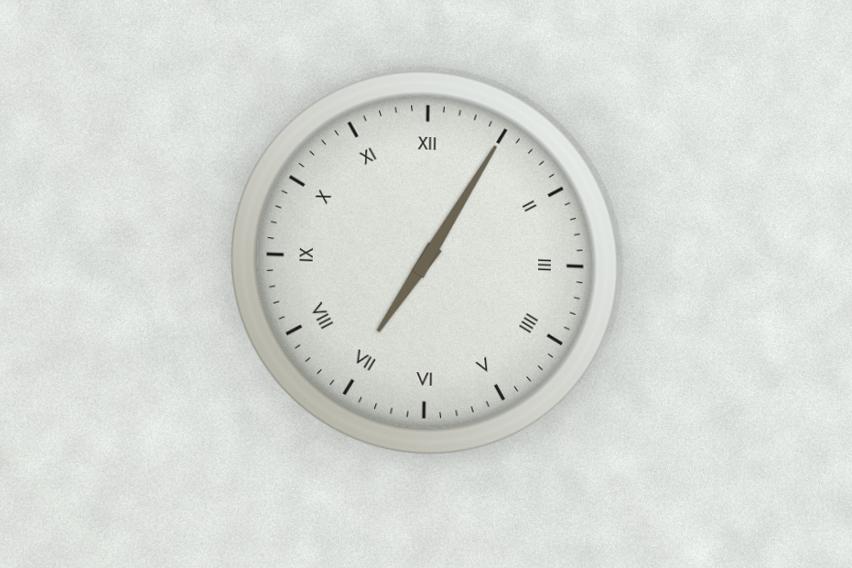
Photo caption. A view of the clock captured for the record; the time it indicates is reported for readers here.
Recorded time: 7:05
